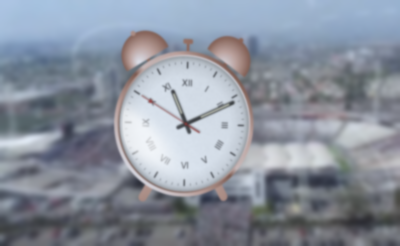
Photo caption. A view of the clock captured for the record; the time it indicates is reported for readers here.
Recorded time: 11:10:50
